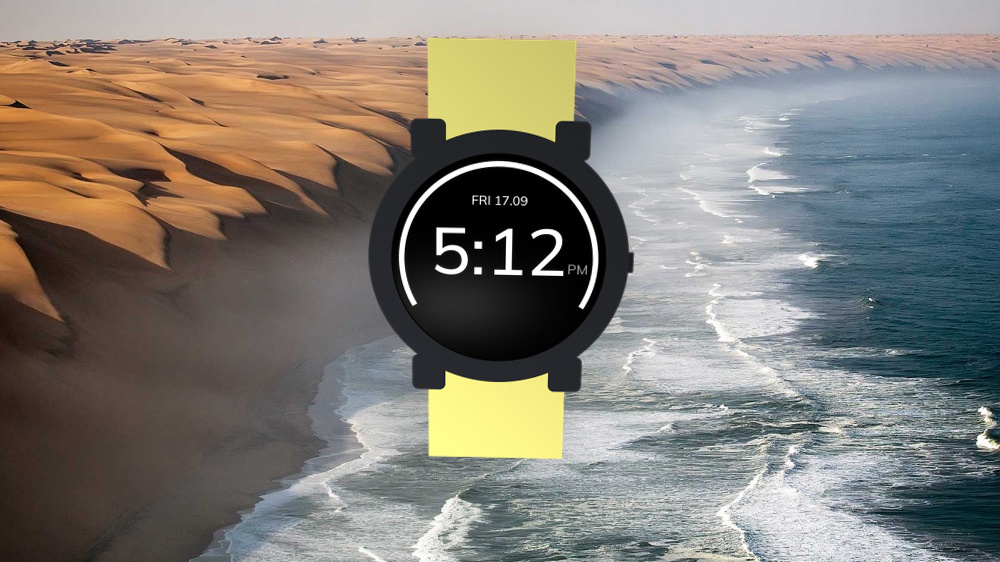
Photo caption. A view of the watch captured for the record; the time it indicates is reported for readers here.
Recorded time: 5:12
